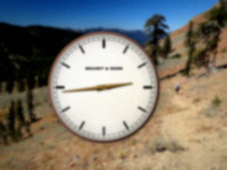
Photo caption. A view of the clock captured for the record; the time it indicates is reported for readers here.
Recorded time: 2:44
